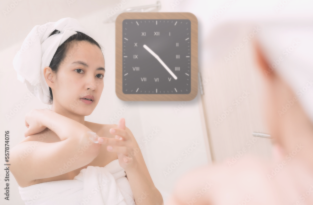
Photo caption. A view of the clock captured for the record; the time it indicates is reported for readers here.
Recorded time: 10:23
